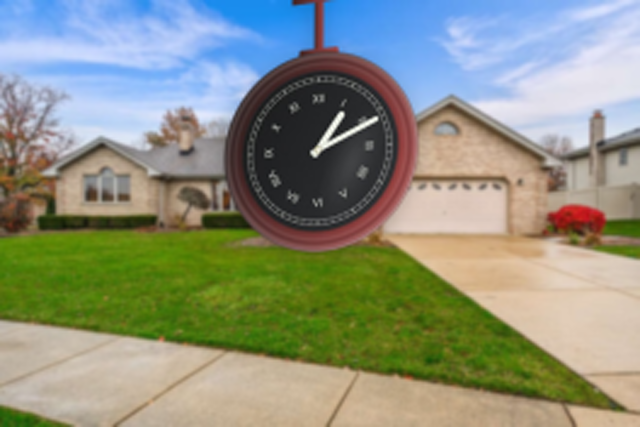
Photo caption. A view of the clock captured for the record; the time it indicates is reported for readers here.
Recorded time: 1:11
